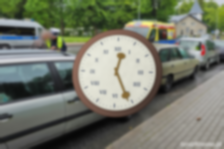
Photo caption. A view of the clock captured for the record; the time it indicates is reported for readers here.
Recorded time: 12:26
